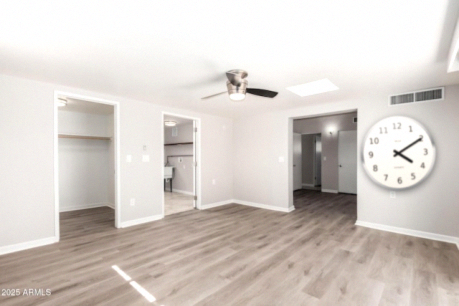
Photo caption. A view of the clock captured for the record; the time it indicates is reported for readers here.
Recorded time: 4:10
